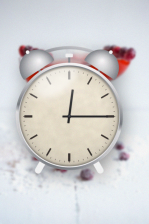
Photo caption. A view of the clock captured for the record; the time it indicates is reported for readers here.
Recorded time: 12:15
